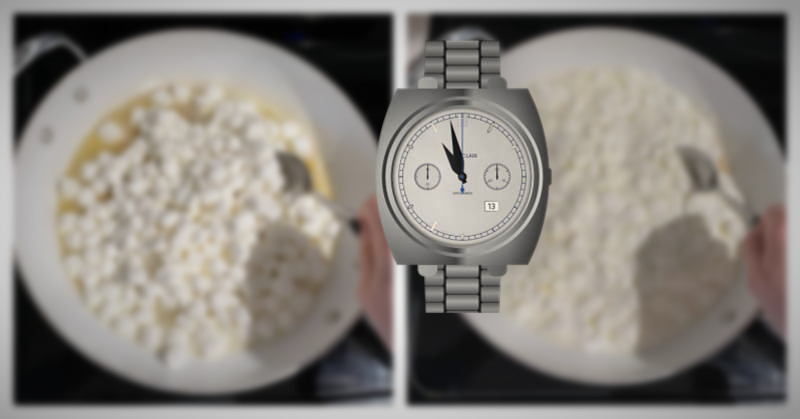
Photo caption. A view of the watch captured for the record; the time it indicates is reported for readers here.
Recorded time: 10:58
